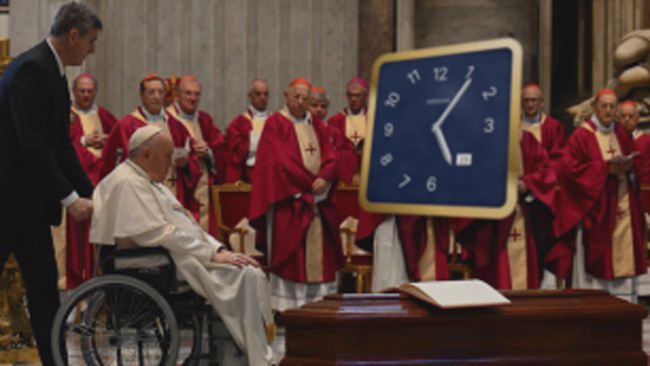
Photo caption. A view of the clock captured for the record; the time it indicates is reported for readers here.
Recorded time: 5:06
